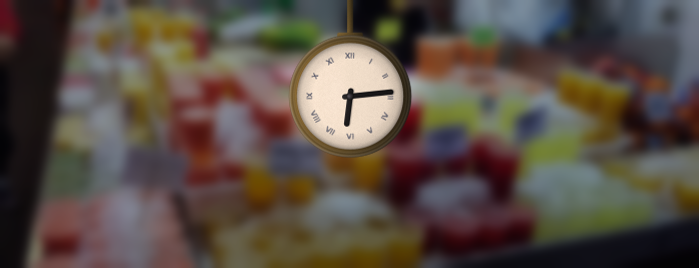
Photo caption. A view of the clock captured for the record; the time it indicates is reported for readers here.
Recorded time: 6:14
